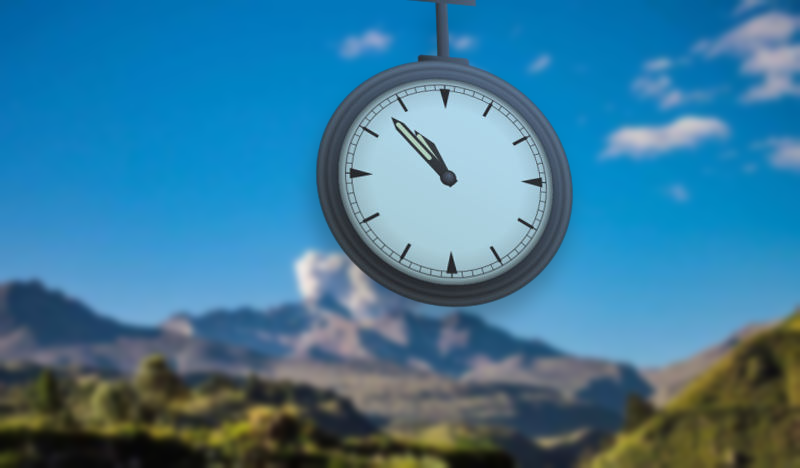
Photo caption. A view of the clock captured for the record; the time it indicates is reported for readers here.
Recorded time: 10:53
